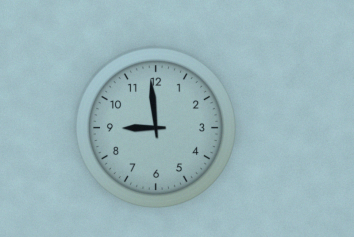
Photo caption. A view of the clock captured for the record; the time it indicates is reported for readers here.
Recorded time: 8:59
